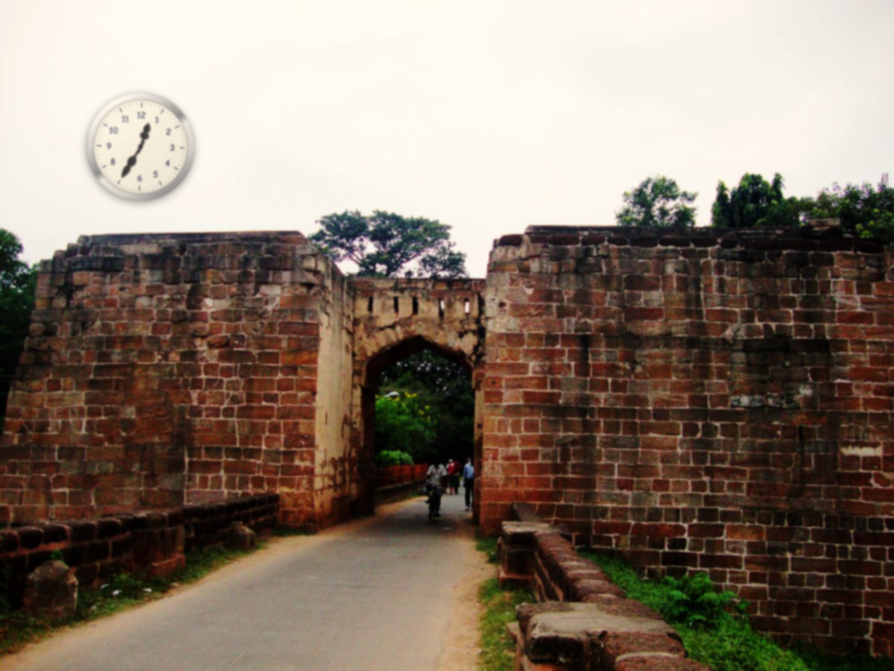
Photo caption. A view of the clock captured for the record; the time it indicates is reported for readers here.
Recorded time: 12:35
